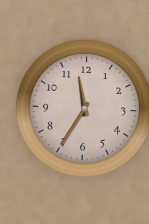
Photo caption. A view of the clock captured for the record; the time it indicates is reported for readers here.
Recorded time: 11:35
